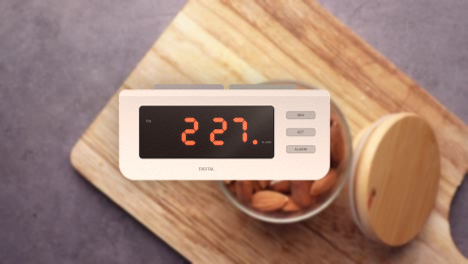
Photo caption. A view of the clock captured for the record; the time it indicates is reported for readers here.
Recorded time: 2:27
